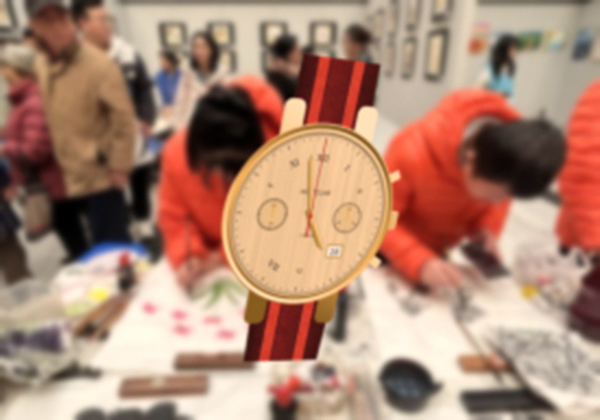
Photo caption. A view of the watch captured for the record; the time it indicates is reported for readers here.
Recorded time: 4:58
